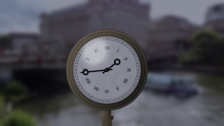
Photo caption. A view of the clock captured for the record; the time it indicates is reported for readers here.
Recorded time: 1:44
